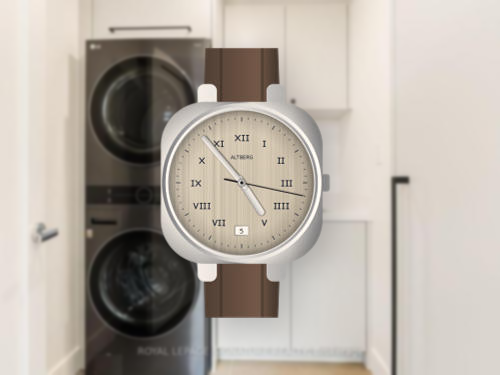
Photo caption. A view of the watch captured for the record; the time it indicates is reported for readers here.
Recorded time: 4:53:17
